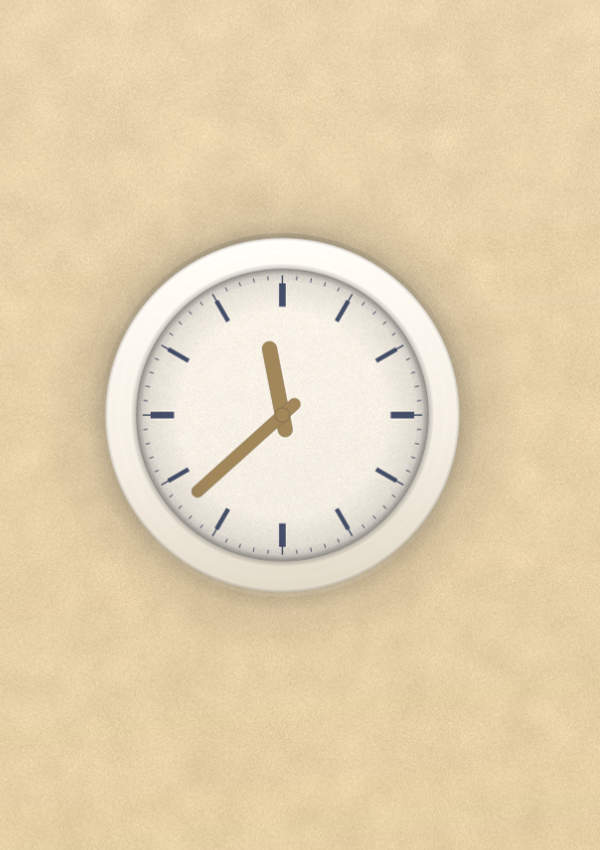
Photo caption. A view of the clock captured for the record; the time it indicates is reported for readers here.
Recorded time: 11:38
